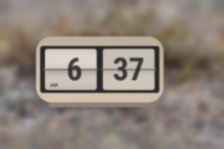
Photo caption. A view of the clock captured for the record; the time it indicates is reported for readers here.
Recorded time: 6:37
